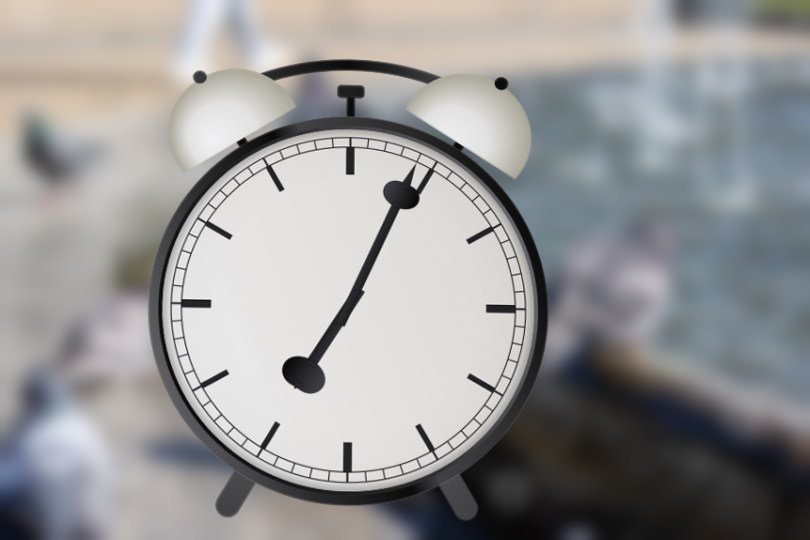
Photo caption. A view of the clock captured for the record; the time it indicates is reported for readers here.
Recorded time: 7:04
